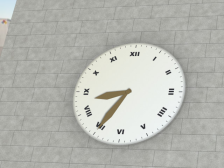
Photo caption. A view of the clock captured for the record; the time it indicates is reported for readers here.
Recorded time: 8:35
